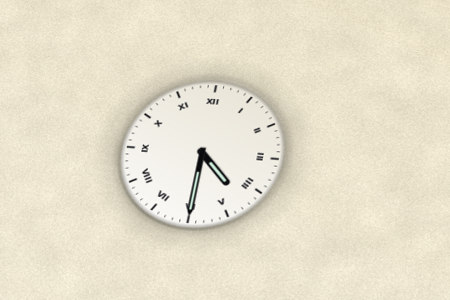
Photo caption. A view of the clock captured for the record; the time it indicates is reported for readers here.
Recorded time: 4:30
